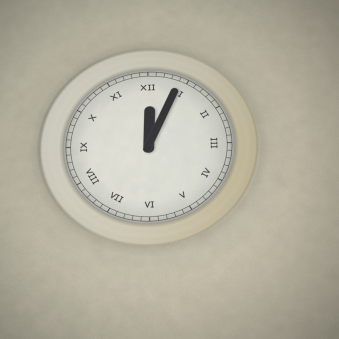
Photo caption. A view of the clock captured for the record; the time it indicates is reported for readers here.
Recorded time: 12:04
